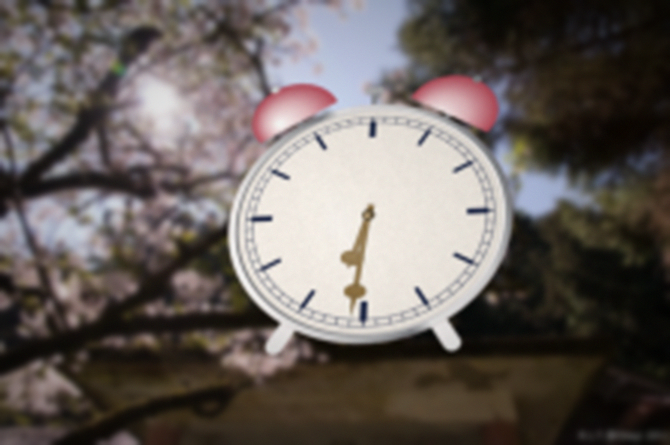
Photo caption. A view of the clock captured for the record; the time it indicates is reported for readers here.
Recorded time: 6:31
